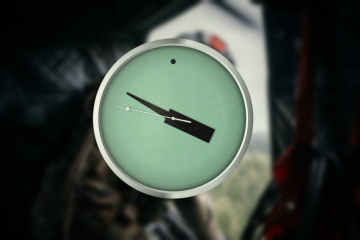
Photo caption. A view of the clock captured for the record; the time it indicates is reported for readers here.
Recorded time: 3:49:47
